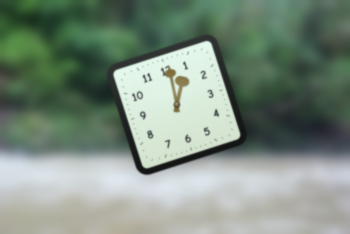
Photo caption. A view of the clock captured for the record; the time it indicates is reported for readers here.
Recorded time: 1:01
